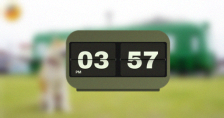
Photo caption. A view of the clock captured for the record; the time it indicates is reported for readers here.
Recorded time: 3:57
